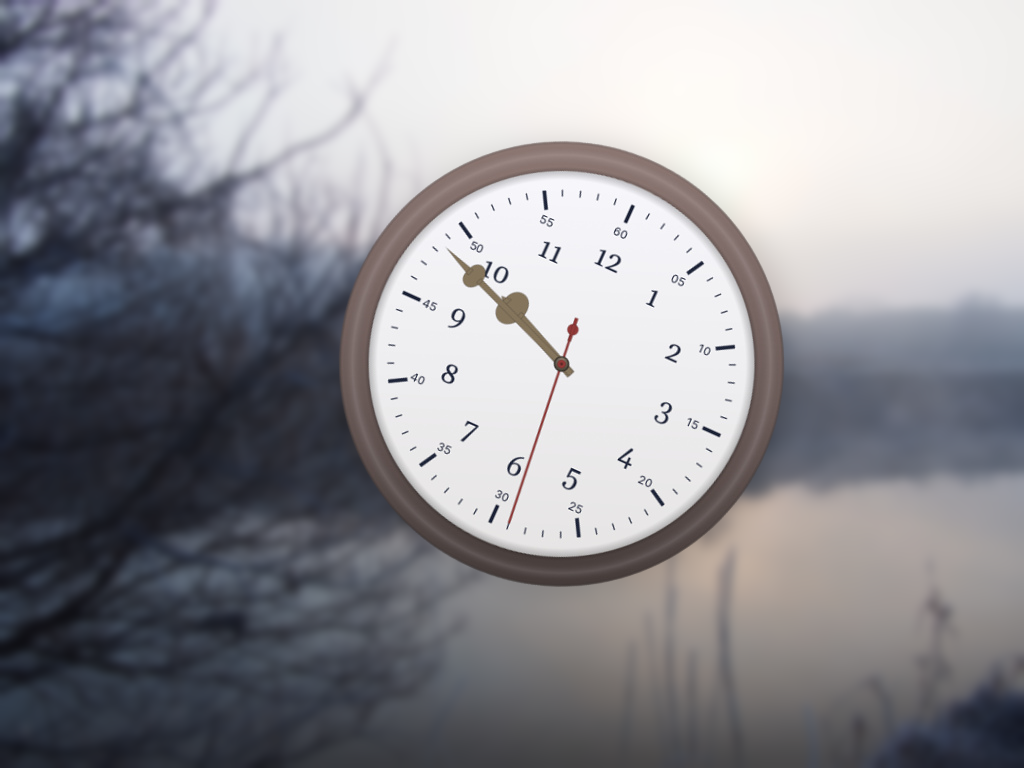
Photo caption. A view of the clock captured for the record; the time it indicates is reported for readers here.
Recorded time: 9:48:29
